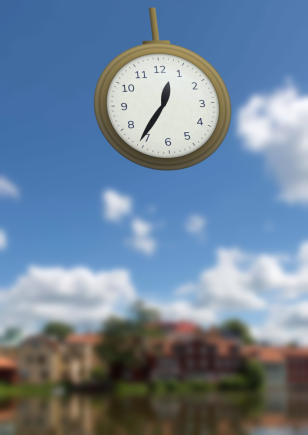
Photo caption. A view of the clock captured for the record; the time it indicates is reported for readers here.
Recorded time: 12:36
